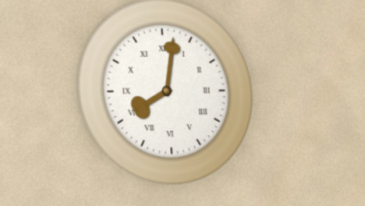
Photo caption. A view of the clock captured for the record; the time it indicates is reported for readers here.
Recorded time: 8:02
